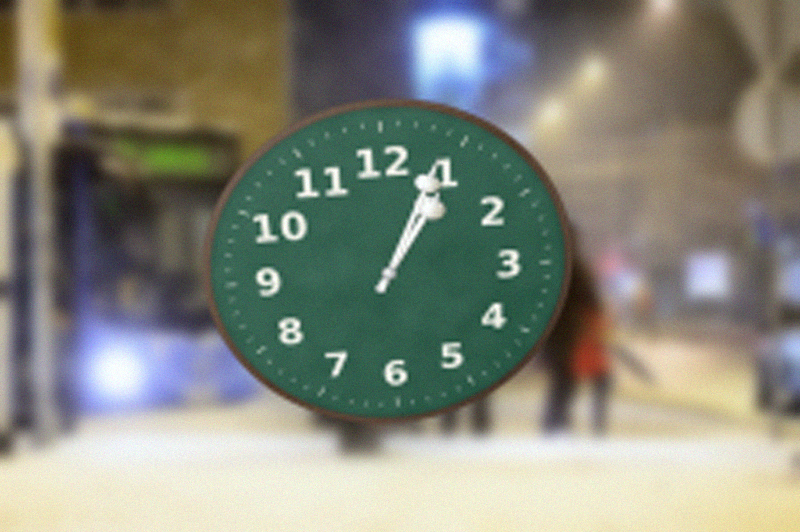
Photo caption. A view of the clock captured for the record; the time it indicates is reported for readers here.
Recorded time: 1:04
